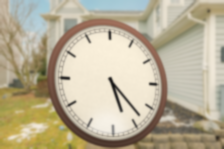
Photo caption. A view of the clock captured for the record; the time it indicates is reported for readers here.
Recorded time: 5:23
